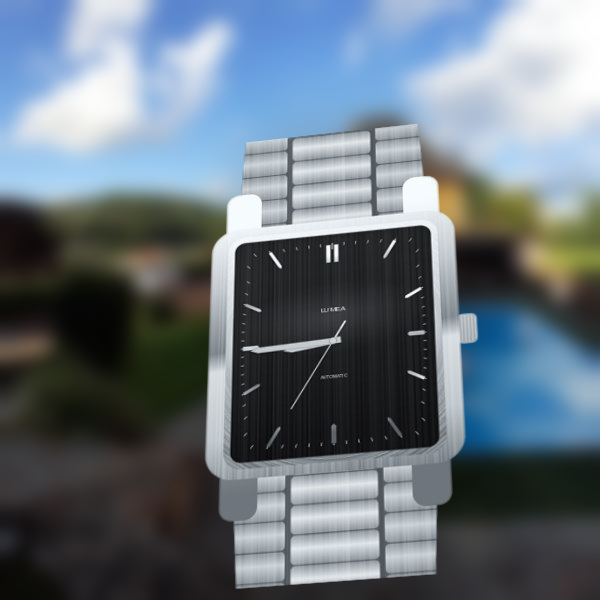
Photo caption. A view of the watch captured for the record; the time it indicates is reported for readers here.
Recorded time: 8:44:35
